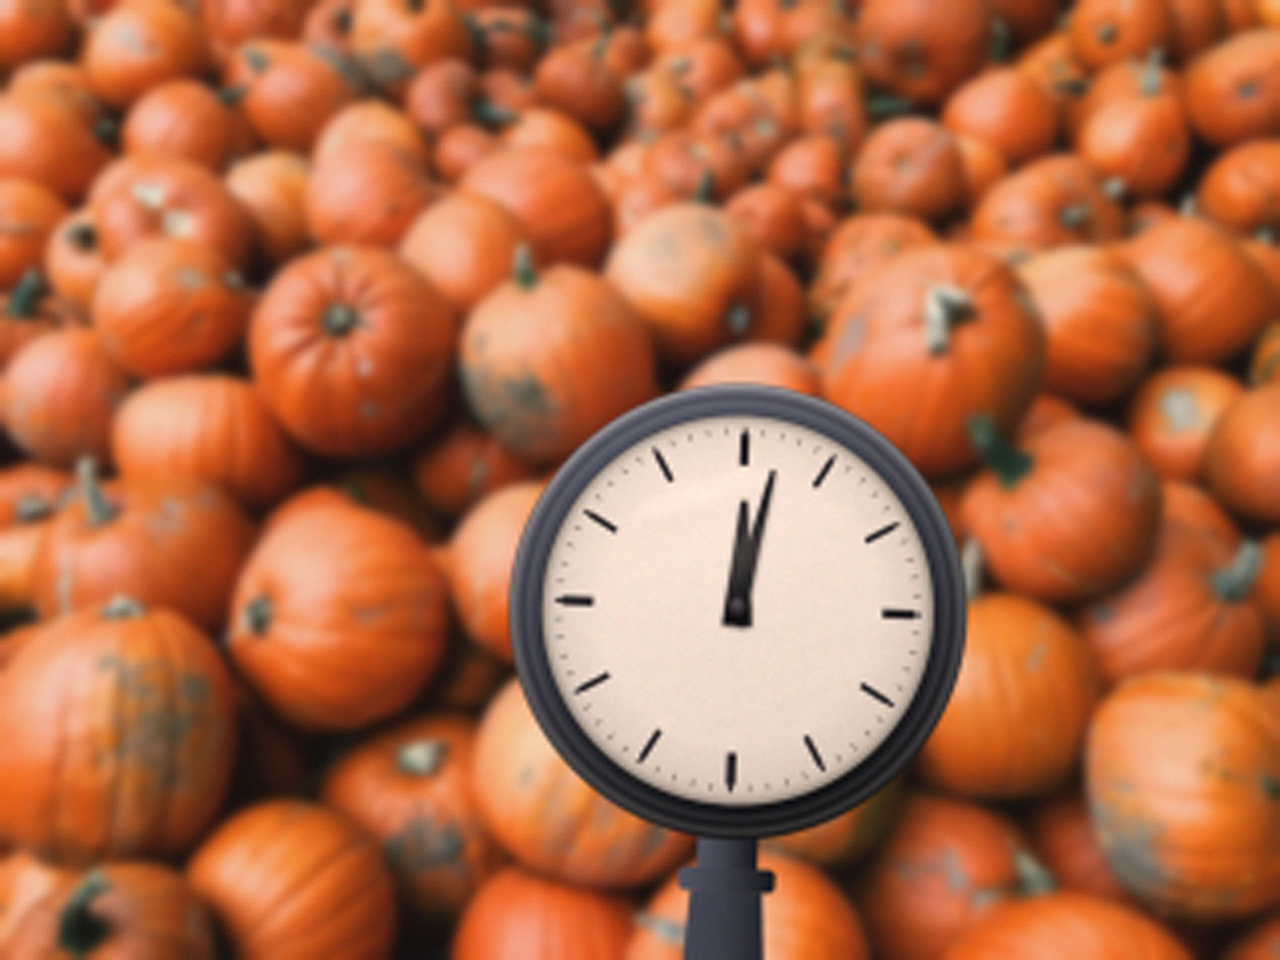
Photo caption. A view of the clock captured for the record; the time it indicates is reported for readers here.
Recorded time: 12:02
